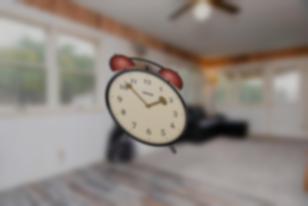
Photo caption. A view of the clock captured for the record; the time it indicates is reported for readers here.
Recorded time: 1:52
